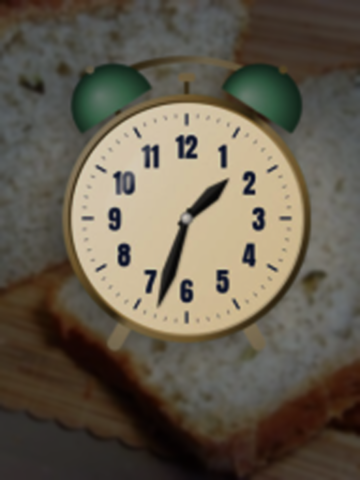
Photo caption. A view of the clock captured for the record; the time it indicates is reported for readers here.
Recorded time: 1:33
